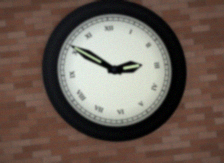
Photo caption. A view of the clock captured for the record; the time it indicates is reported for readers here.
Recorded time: 2:51
